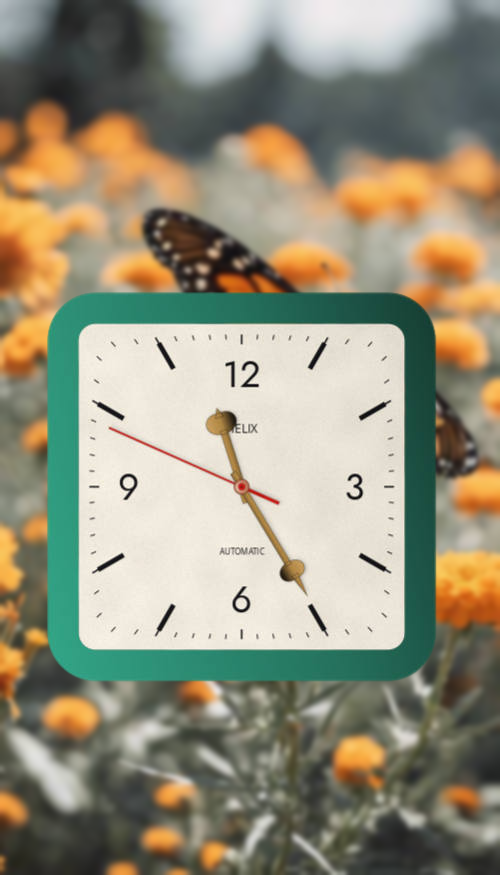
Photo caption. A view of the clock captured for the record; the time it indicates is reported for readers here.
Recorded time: 11:24:49
